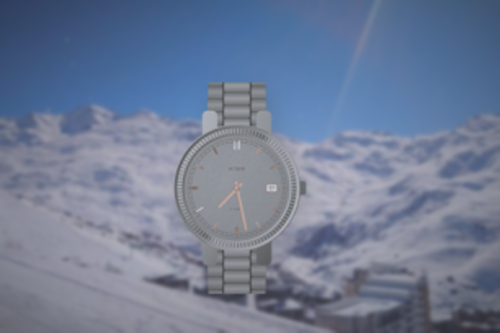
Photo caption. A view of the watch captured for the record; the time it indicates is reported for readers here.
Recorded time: 7:28
